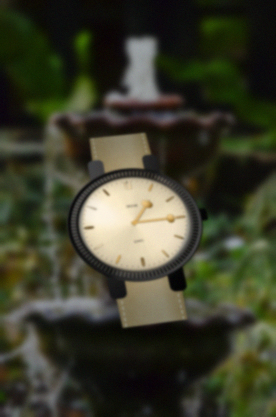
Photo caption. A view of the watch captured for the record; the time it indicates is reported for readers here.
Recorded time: 1:15
